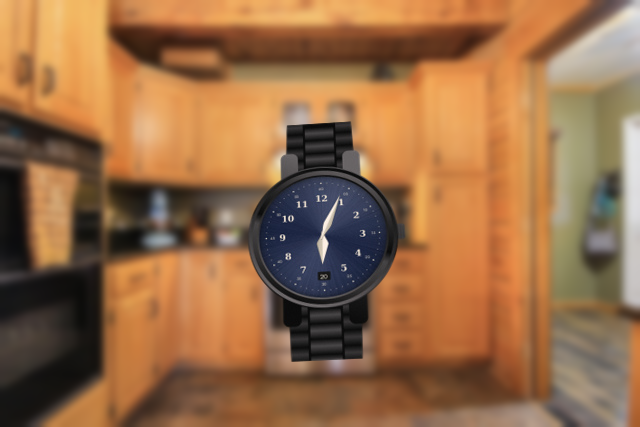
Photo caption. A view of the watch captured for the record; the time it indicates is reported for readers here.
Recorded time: 6:04
